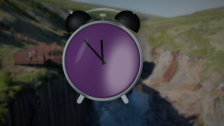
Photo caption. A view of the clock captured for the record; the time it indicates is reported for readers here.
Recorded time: 11:53
